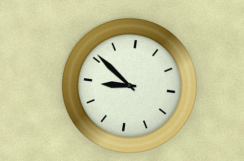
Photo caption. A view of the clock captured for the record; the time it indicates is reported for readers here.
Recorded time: 8:51
